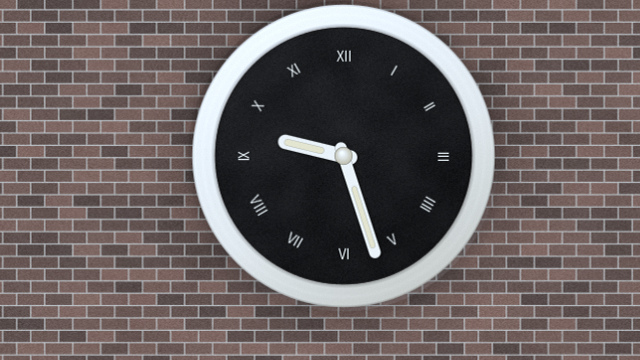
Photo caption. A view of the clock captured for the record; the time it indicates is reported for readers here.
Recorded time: 9:27
